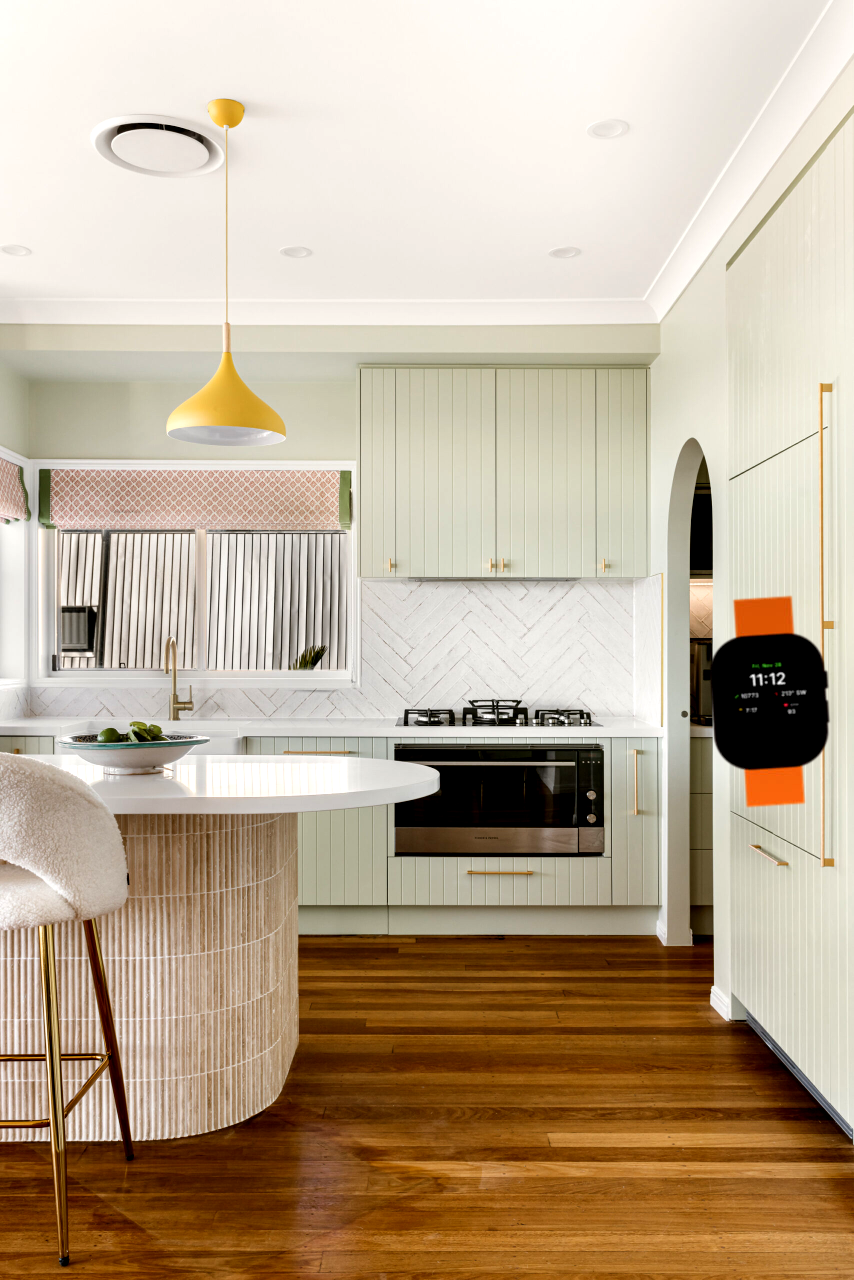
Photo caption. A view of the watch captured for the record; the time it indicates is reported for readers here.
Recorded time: 11:12
